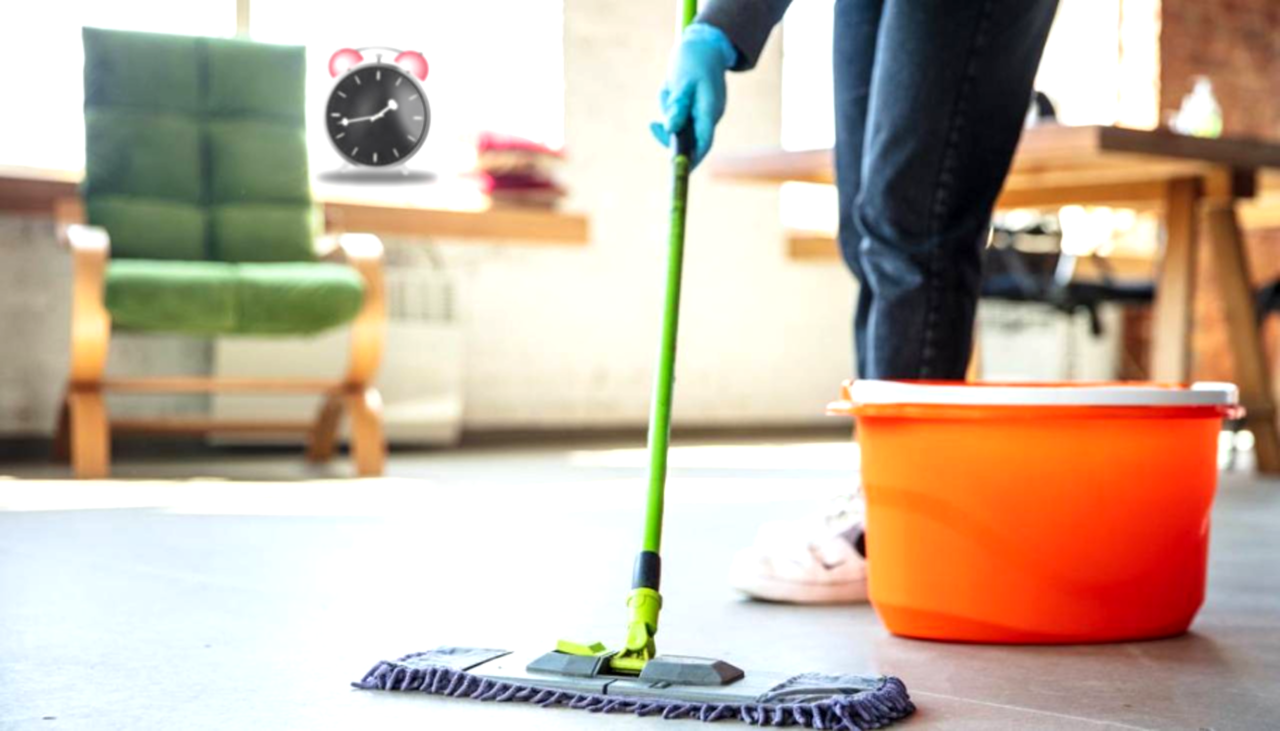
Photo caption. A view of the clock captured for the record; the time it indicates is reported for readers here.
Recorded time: 1:43
